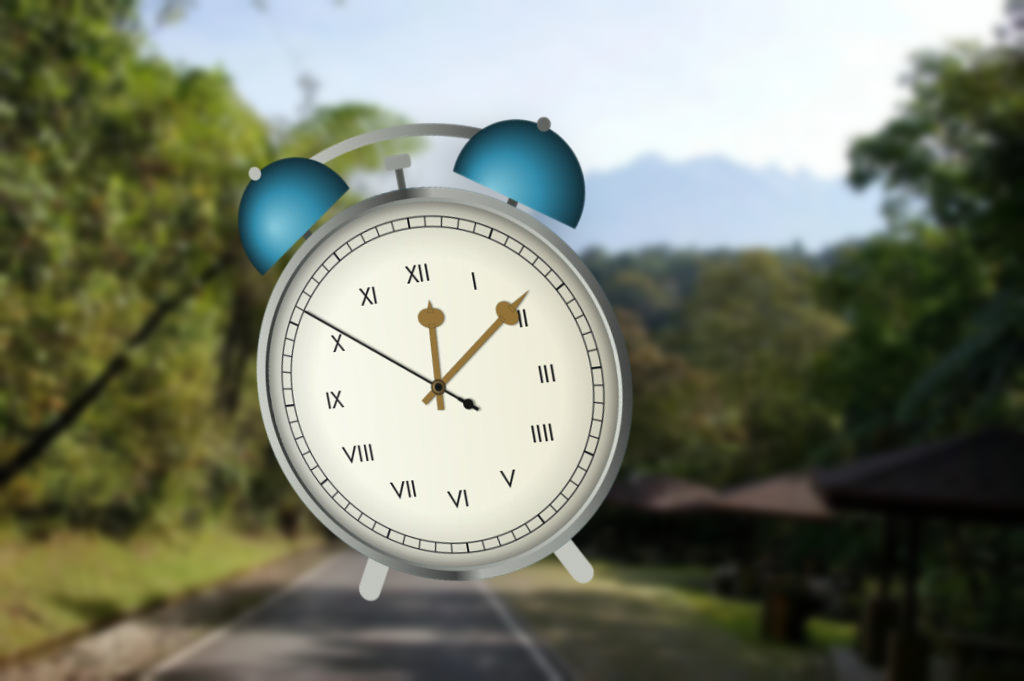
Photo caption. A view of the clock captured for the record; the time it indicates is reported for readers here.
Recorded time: 12:08:51
